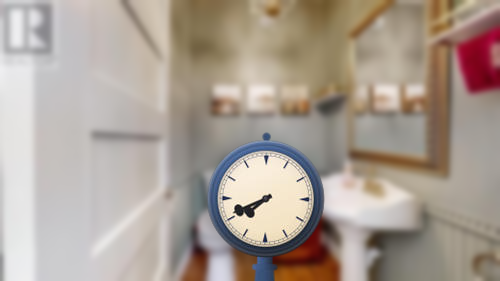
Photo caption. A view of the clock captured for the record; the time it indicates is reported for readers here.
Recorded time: 7:41
